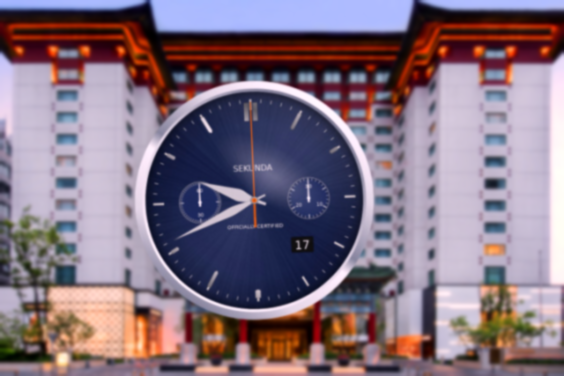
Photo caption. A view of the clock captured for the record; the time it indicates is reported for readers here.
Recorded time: 9:41
